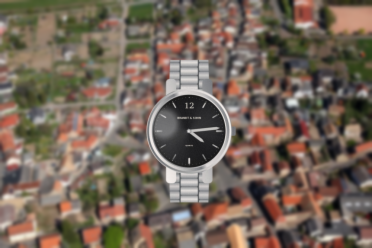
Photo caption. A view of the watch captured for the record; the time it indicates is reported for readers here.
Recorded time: 4:14
